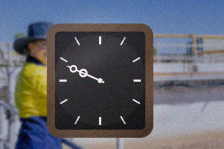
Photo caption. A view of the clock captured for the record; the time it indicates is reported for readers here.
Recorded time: 9:49
